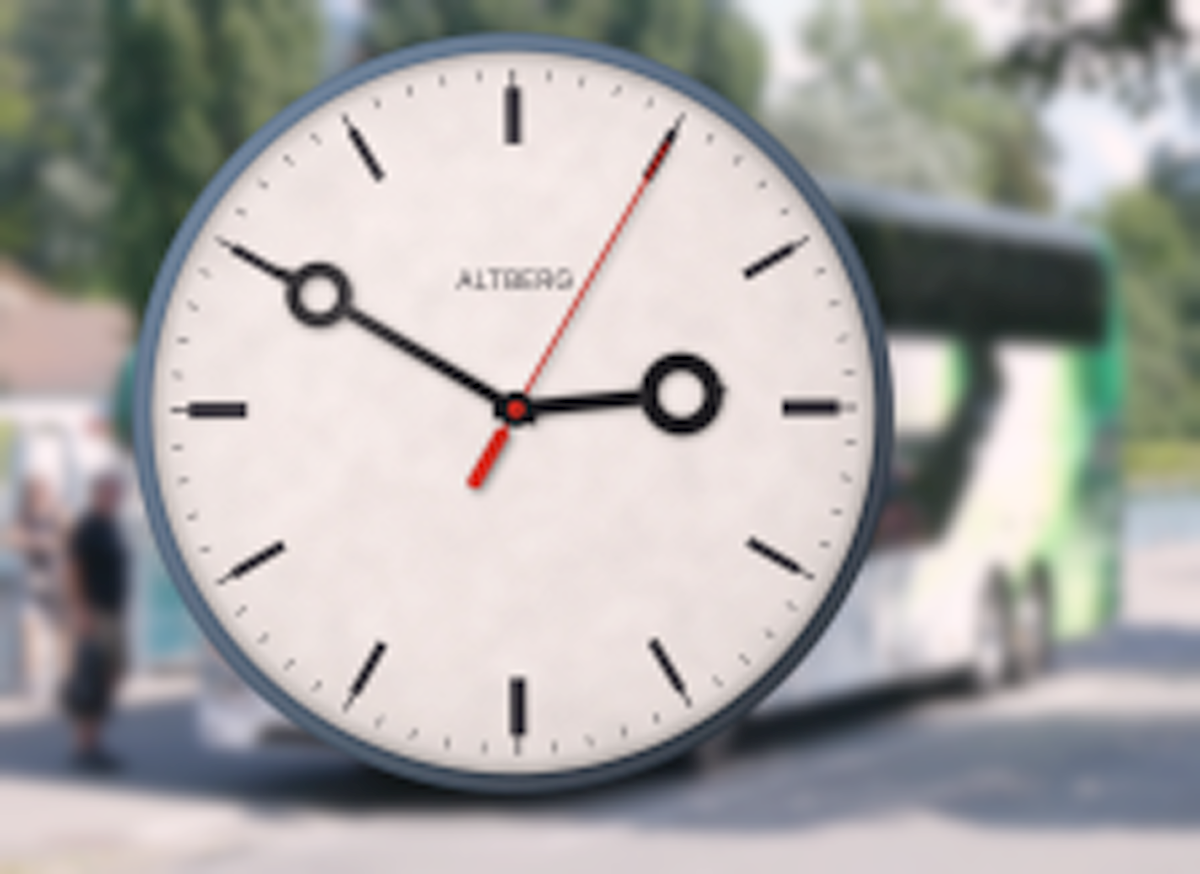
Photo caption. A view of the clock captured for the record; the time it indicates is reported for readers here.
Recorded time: 2:50:05
